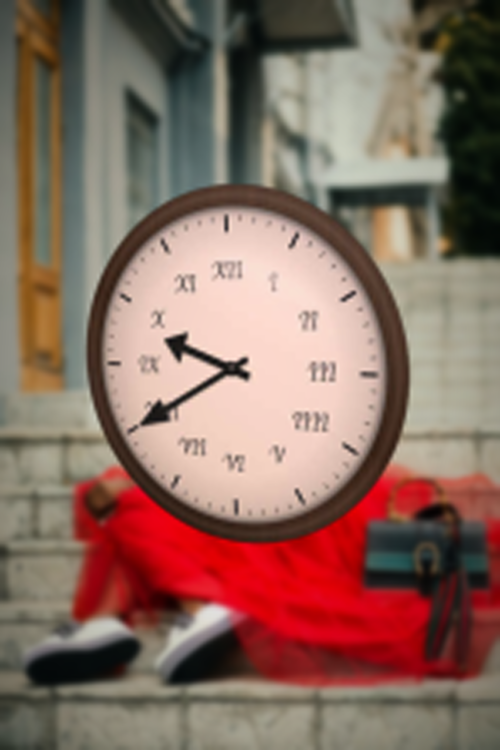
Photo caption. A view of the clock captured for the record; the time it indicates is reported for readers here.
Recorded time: 9:40
